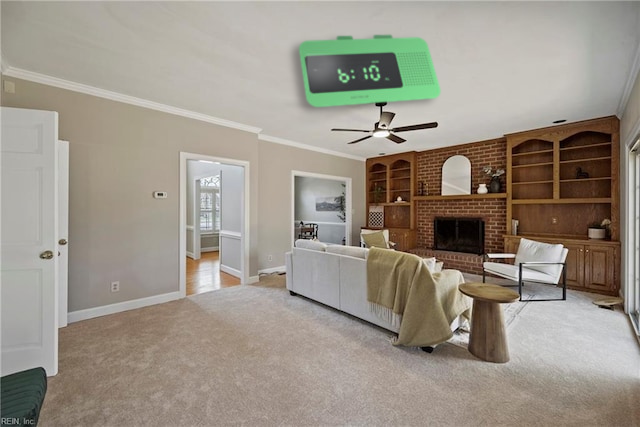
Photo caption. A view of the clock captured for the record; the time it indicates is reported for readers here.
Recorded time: 6:10
